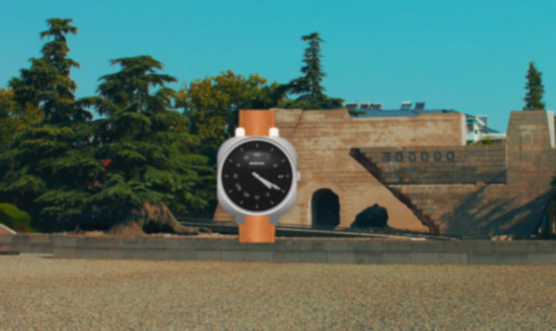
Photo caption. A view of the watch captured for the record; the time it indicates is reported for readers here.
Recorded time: 4:20
